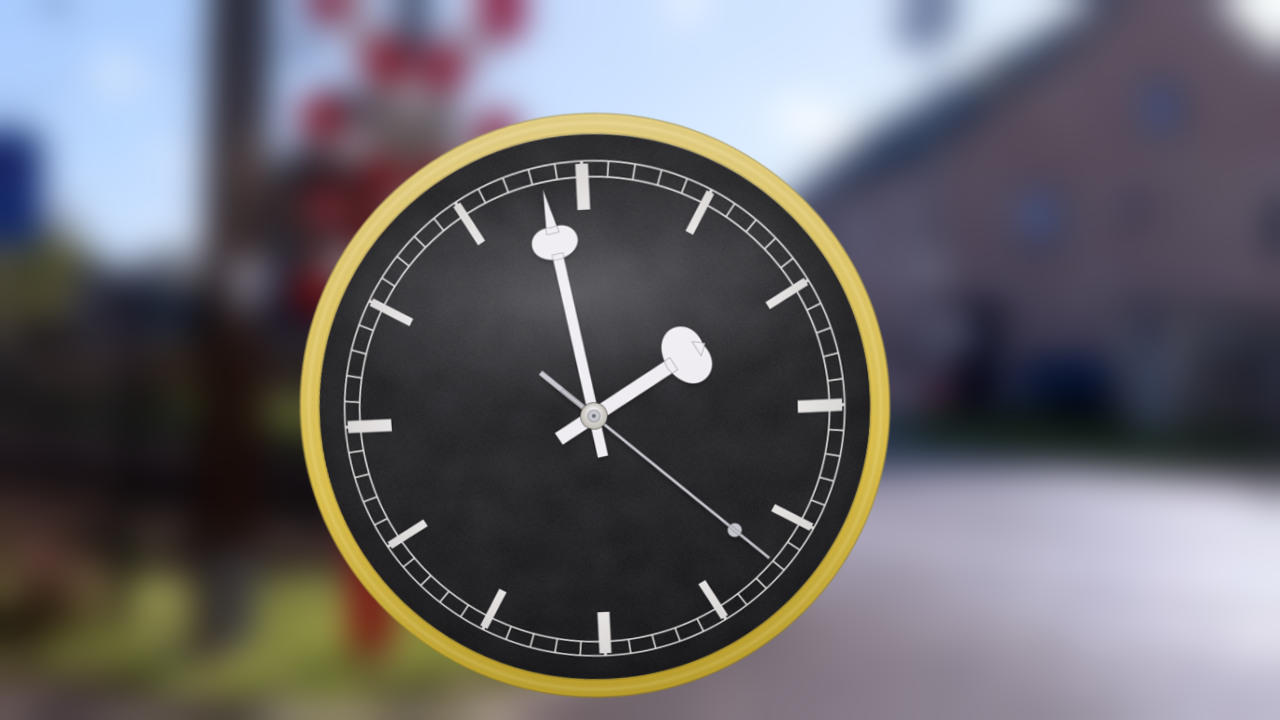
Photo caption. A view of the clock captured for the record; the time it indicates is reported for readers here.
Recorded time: 1:58:22
